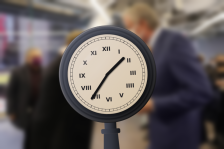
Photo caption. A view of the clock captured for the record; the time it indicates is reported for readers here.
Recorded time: 1:36
